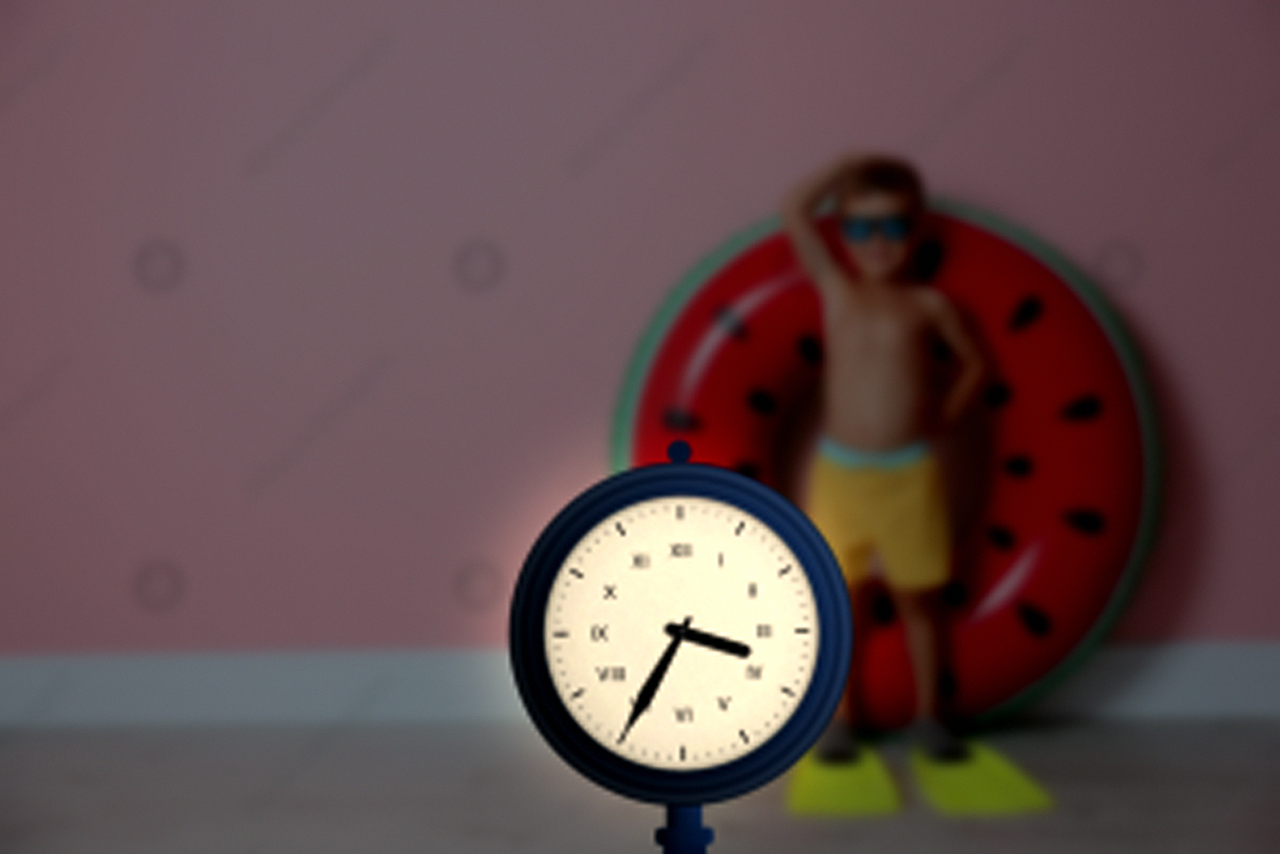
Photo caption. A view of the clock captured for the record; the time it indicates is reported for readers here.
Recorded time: 3:35
